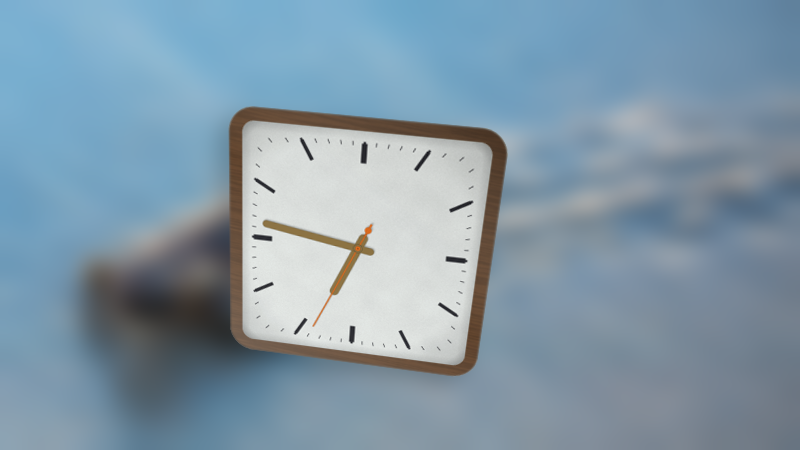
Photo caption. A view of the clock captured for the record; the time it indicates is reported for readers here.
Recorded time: 6:46:34
